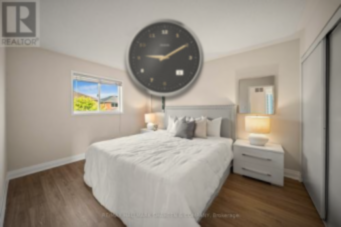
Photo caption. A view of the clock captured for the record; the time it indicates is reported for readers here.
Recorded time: 9:10
